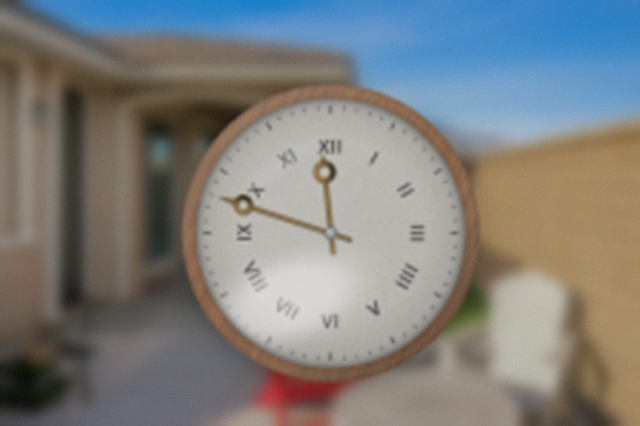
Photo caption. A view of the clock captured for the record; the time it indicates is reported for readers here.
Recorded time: 11:48
